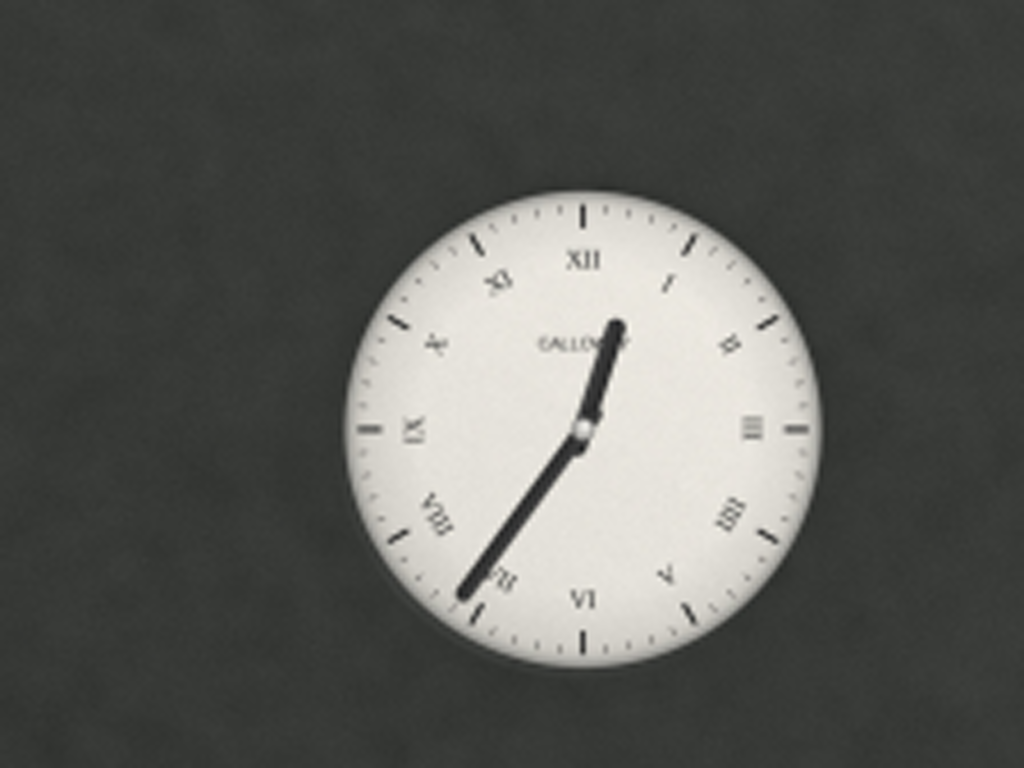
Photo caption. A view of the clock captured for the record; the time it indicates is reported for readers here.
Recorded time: 12:36
